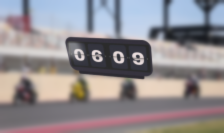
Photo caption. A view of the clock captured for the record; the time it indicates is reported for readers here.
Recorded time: 6:09
